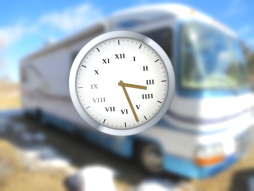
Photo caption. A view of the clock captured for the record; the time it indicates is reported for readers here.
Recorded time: 3:27
